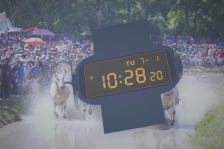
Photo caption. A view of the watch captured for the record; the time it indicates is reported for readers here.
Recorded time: 10:28:20
